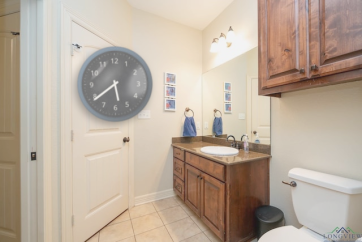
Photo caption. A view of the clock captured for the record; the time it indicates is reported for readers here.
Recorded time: 5:39
